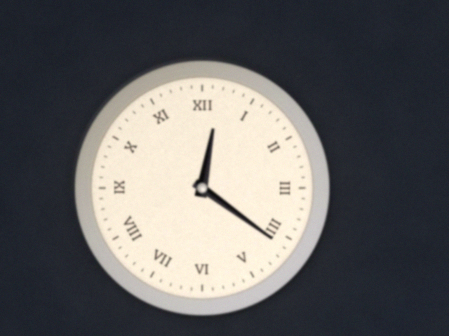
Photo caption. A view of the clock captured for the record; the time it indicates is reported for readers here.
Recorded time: 12:21
